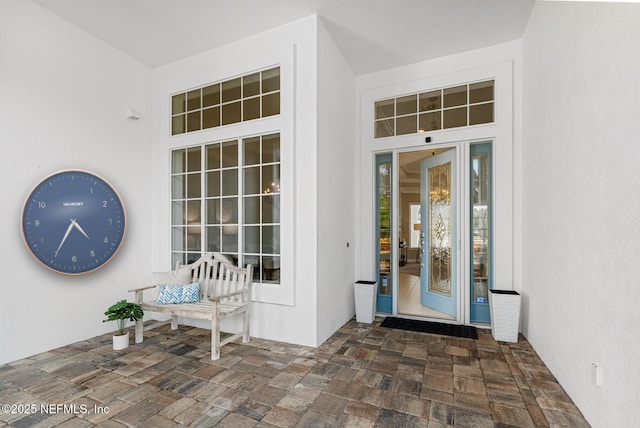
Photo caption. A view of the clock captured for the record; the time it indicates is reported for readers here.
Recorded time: 4:35
